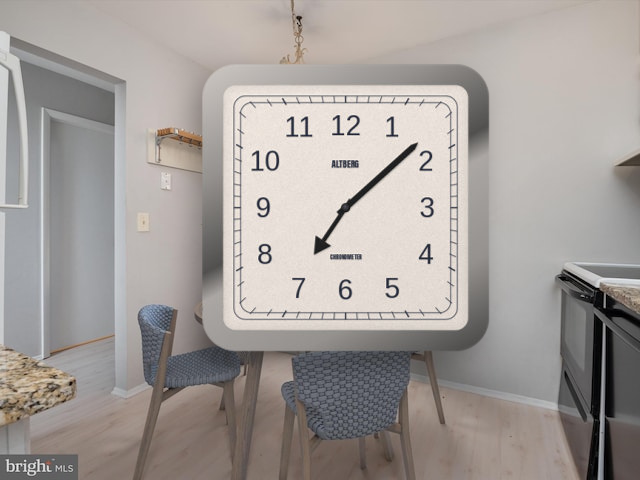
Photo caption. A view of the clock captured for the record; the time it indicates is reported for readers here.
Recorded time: 7:08
